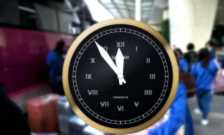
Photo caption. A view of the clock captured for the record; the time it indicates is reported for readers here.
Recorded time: 11:54
